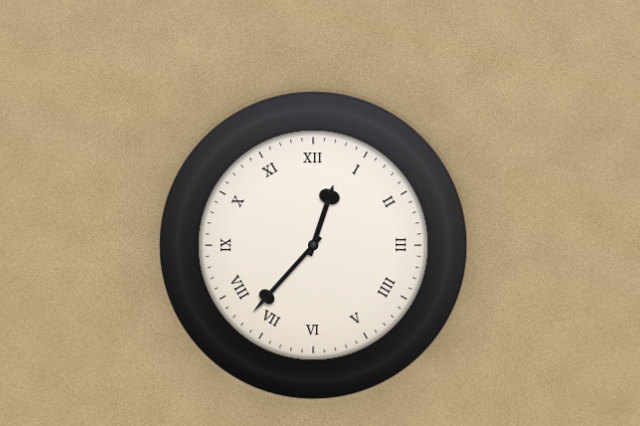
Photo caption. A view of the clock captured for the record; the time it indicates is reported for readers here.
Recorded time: 12:37
